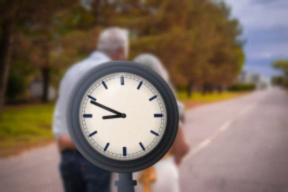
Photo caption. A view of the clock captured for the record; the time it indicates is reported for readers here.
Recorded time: 8:49
